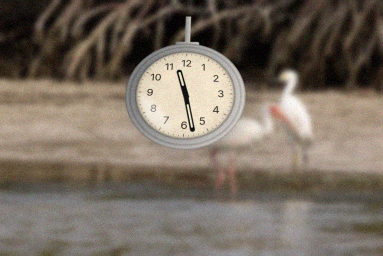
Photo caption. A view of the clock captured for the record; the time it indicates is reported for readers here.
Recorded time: 11:28
